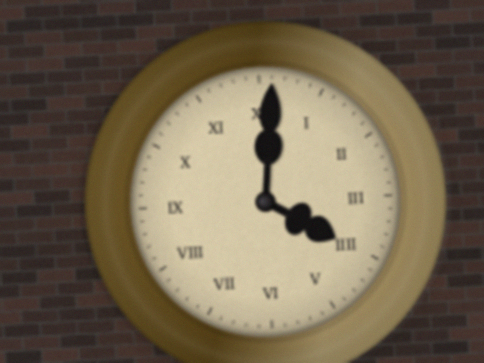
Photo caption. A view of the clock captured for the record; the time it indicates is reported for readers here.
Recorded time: 4:01
